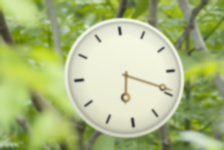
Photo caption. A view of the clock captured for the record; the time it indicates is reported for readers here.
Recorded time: 6:19
